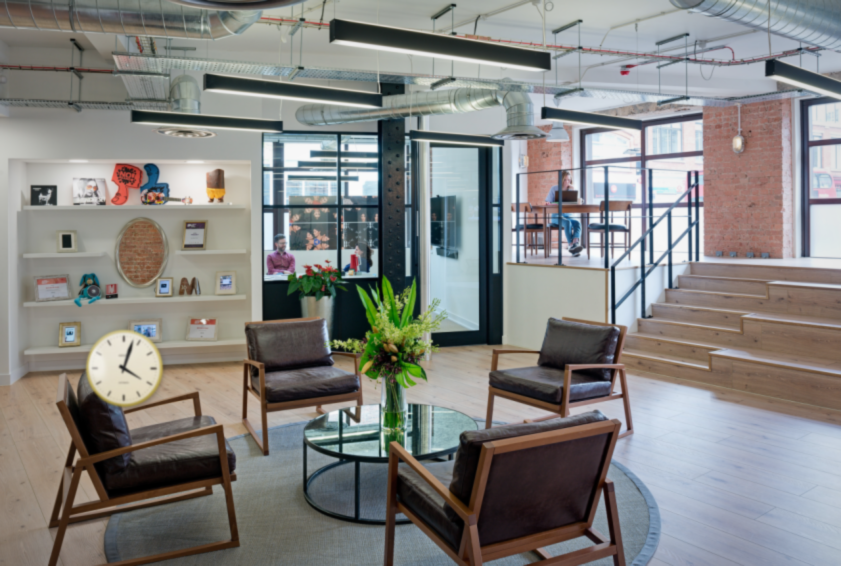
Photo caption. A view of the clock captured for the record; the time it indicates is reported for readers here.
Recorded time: 4:03
